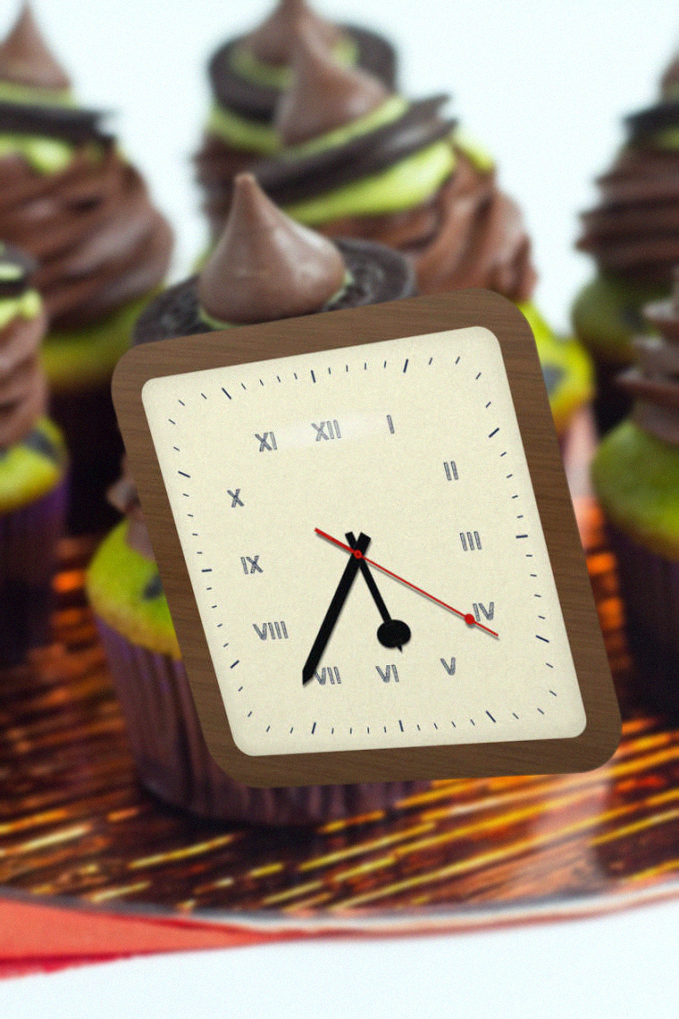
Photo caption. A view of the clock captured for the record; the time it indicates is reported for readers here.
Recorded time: 5:36:21
